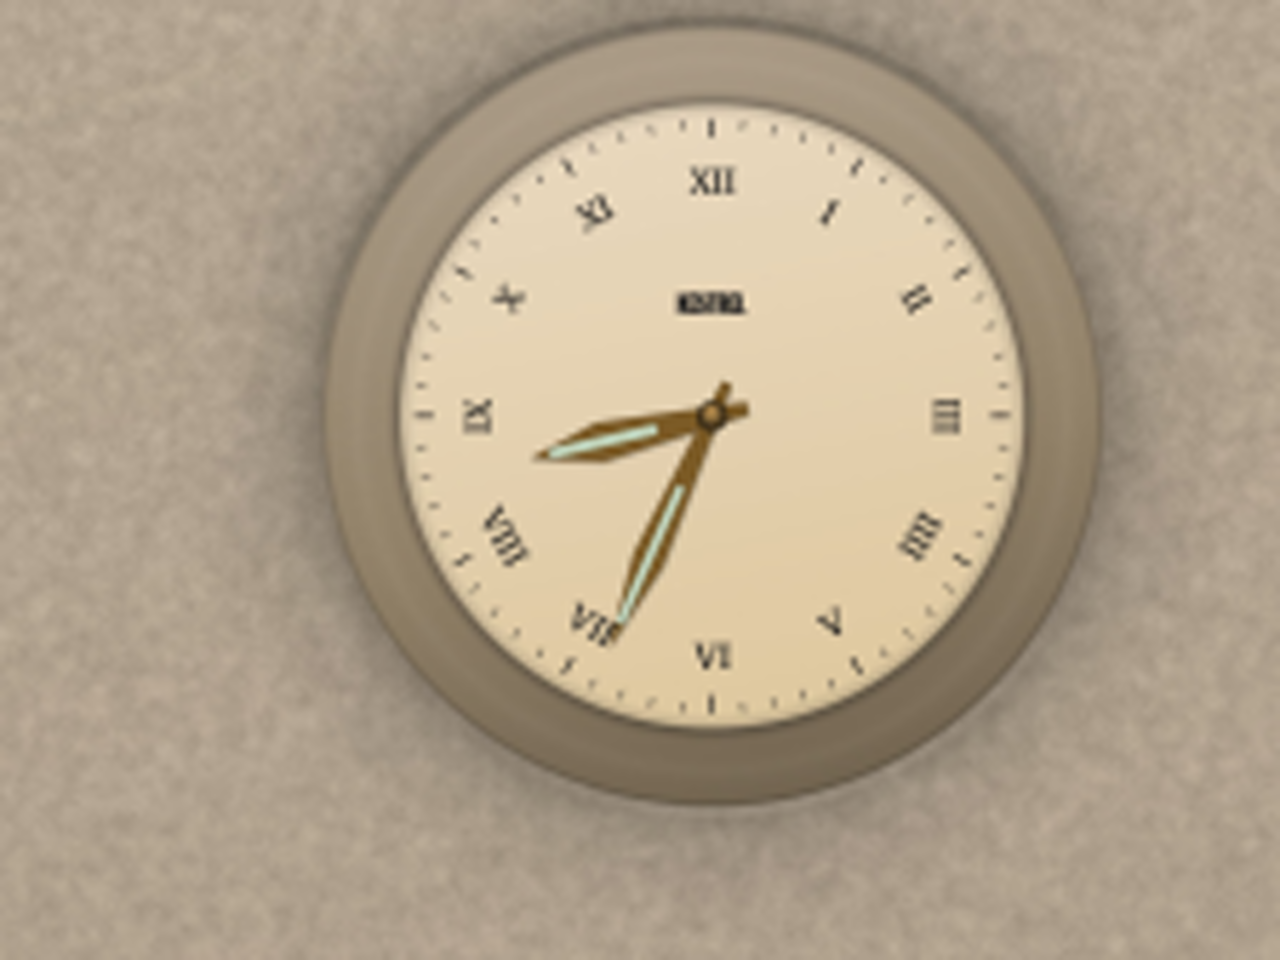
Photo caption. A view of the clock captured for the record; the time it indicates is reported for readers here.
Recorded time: 8:34
